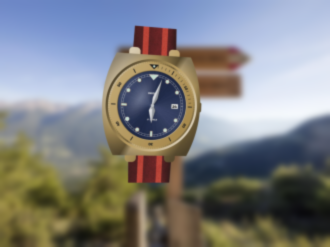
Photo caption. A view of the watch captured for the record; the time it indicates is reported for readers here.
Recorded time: 6:03
